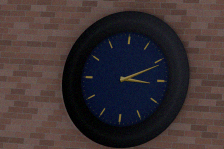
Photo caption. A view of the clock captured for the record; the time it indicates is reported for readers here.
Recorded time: 3:11
